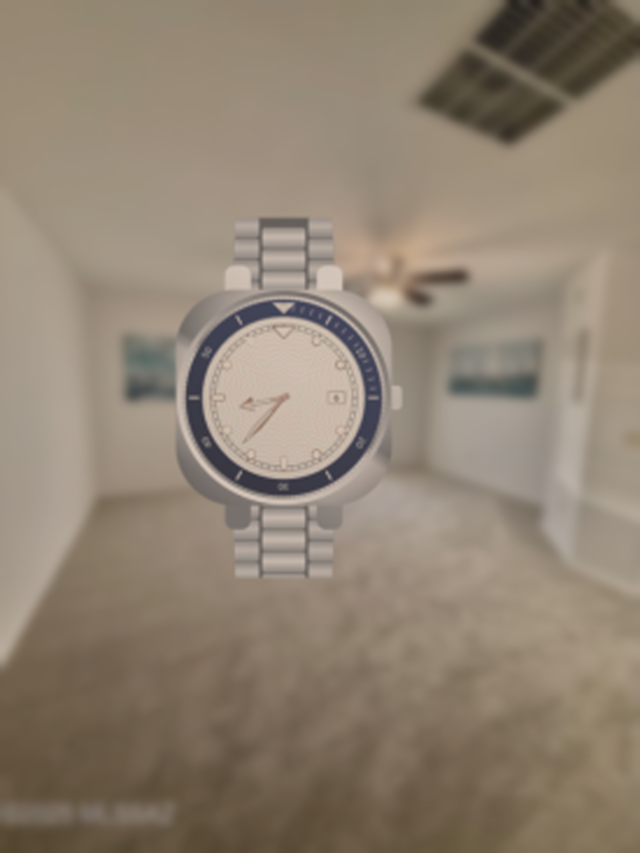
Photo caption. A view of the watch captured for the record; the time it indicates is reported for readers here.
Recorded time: 8:37
